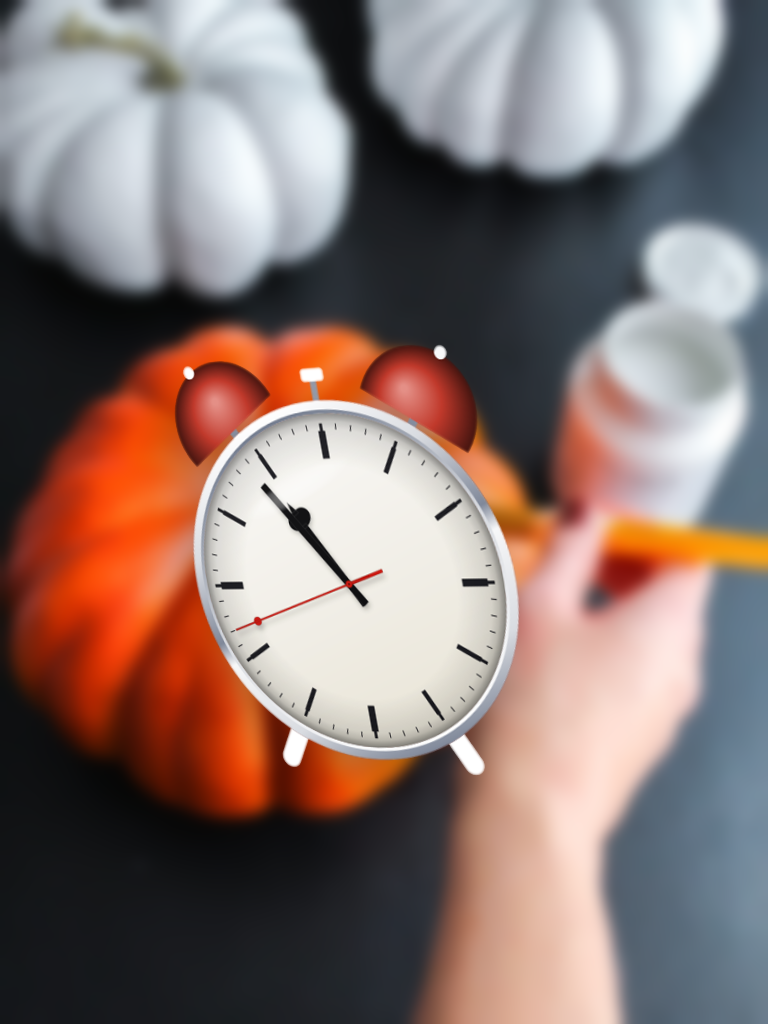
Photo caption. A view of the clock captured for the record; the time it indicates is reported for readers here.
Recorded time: 10:53:42
